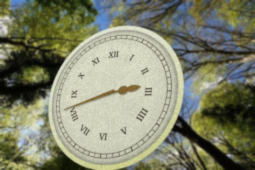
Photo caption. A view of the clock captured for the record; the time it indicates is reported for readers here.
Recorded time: 2:42
